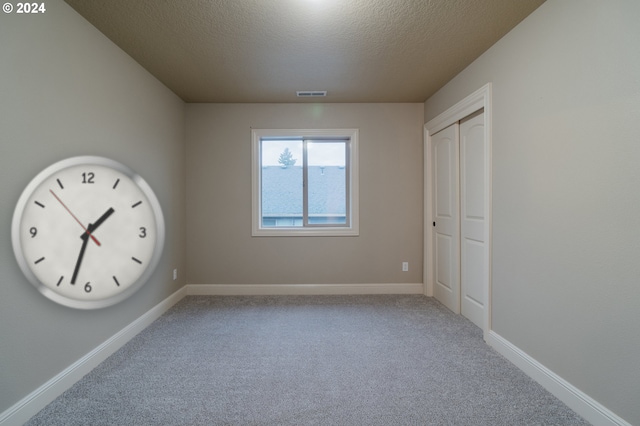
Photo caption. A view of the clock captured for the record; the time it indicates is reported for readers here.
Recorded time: 1:32:53
